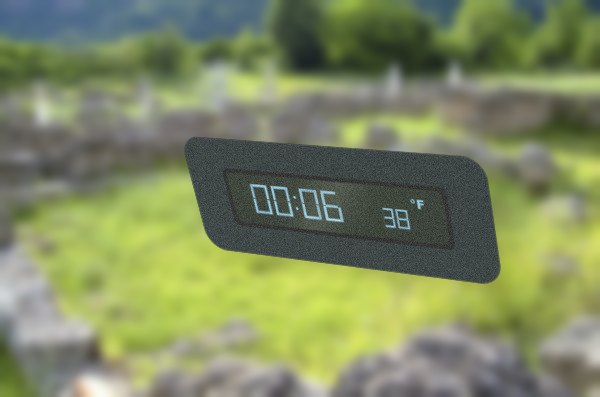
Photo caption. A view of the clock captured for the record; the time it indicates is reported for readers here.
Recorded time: 0:06
